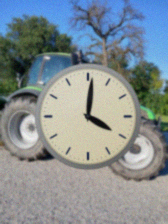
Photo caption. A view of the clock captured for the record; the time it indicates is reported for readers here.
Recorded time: 4:01
